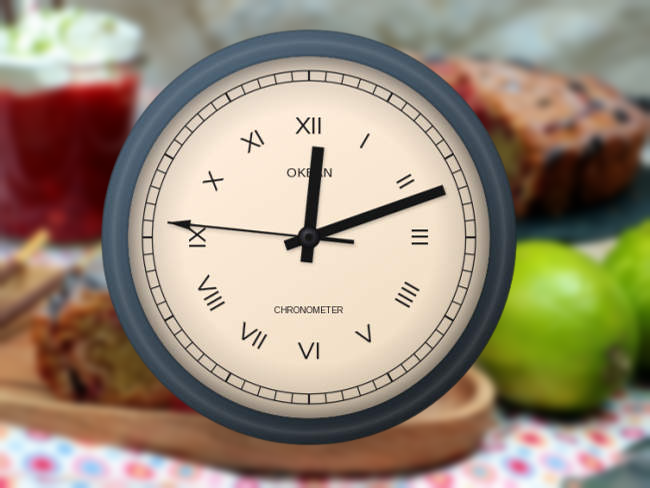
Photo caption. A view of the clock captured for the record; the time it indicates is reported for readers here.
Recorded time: 12:11:46
